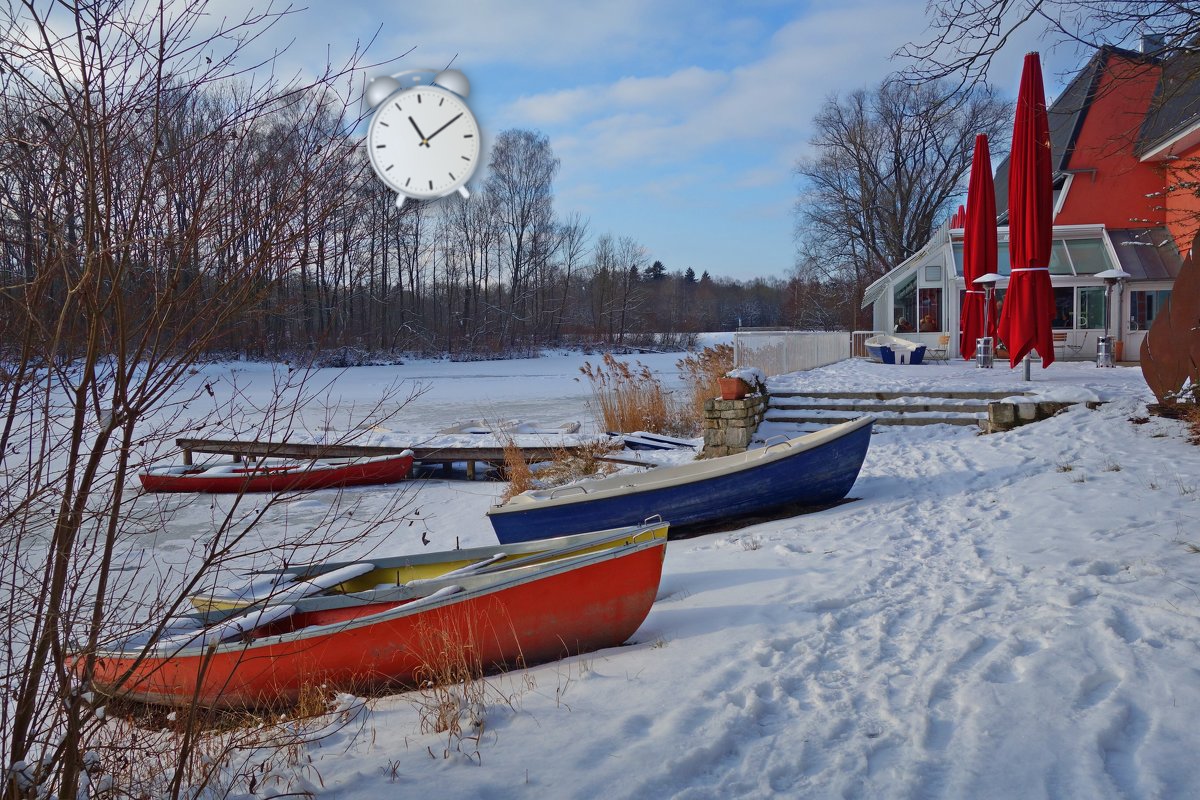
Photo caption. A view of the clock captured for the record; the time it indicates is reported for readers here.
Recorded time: 11:10
